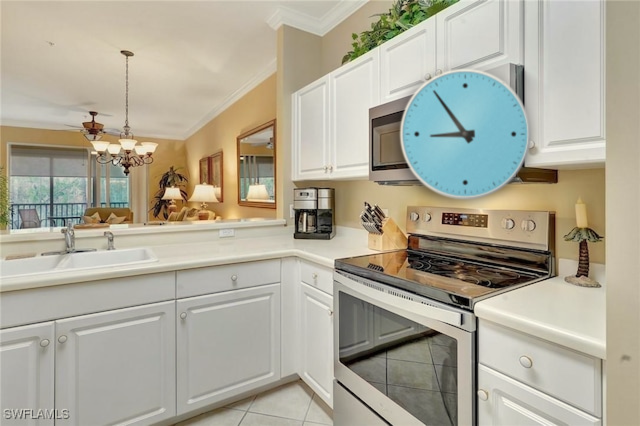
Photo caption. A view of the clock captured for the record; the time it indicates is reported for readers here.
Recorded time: 8:54
